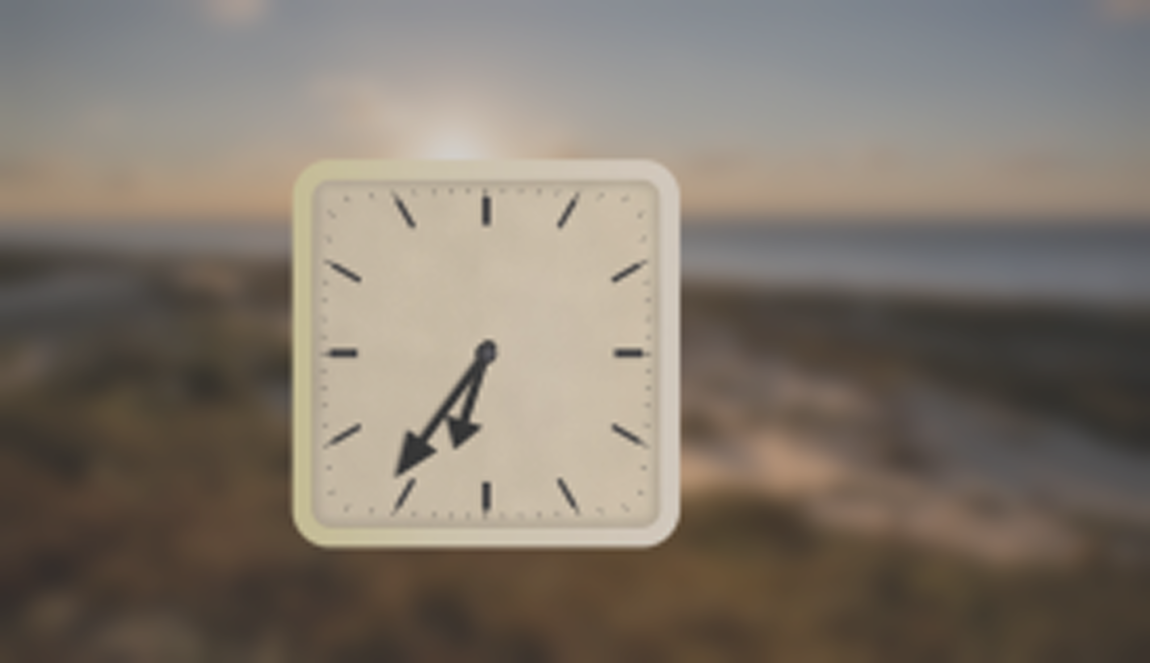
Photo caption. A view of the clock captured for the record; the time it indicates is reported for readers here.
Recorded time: 6:36
